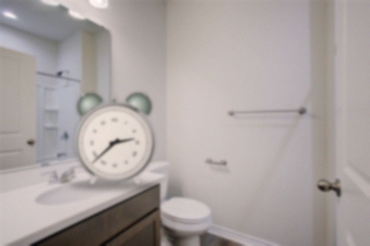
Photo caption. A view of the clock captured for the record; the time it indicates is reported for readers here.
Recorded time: 2:38
